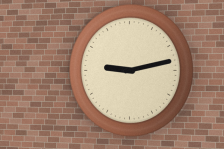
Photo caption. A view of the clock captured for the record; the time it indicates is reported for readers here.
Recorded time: 9:13
